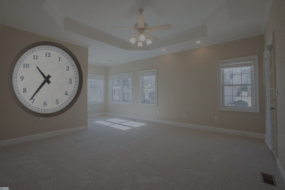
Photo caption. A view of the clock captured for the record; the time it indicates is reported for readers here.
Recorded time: 10:36
